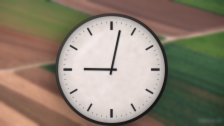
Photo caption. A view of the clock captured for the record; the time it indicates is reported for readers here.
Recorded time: 9:02
